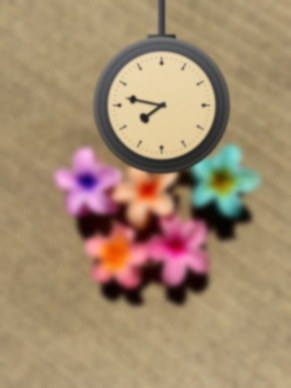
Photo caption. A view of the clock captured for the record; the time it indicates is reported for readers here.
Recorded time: 7:47
